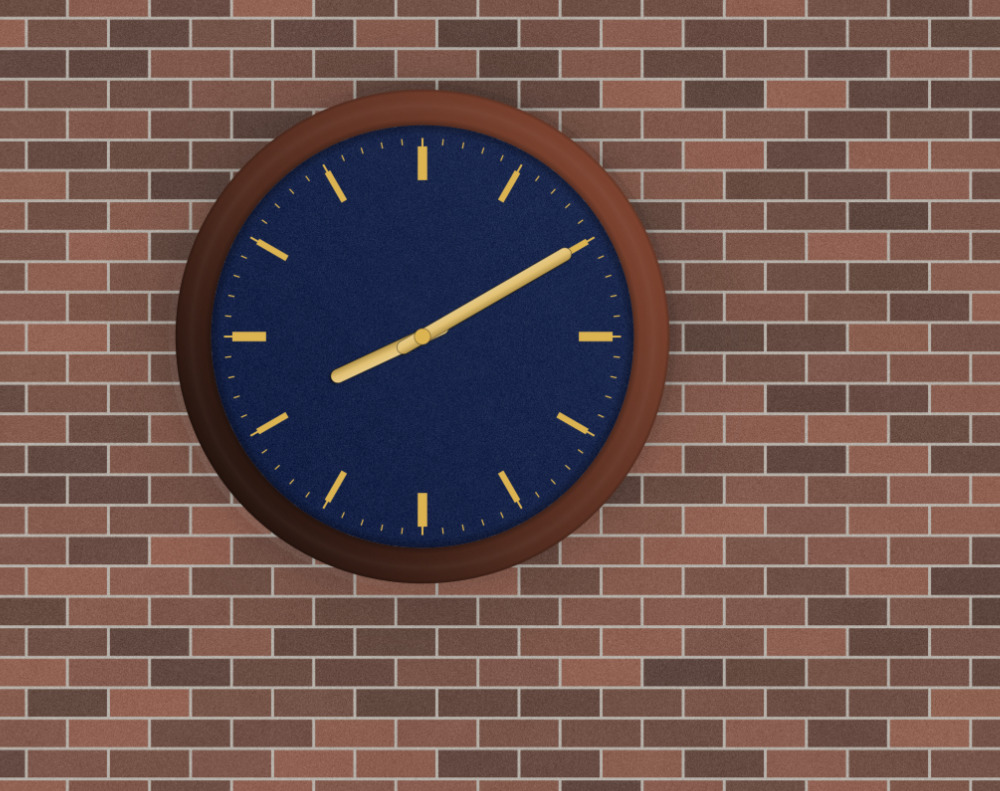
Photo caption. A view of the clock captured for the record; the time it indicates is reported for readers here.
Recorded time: 8:10
